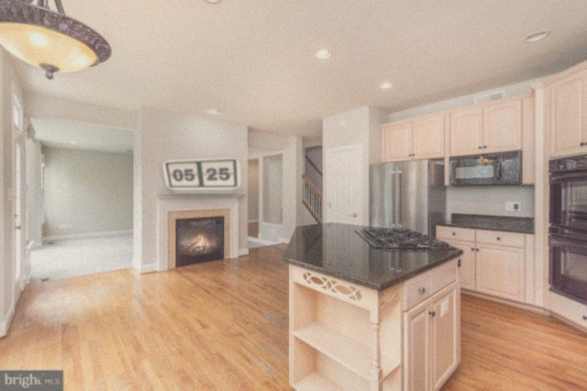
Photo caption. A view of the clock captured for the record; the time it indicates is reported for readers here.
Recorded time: 5:25
